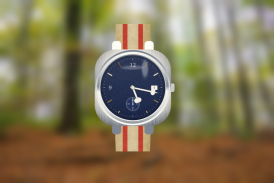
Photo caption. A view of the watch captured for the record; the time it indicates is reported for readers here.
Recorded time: 5:17
